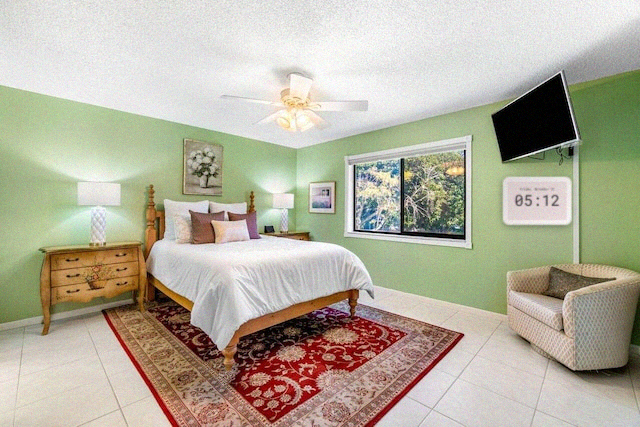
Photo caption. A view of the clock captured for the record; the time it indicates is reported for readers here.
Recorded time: 5:12
